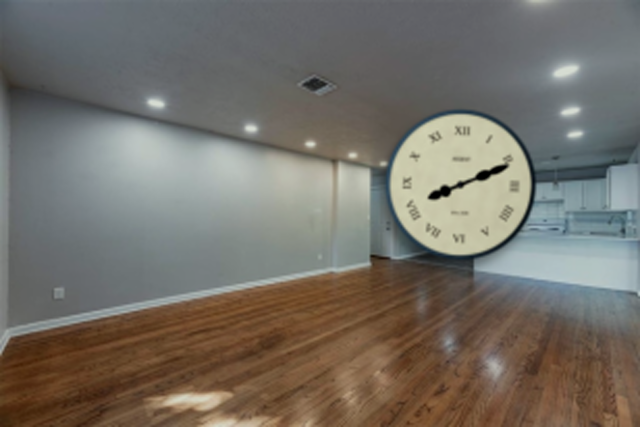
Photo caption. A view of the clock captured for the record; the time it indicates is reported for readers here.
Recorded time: 8:11
